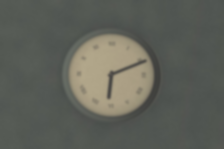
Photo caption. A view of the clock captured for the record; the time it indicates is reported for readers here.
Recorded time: 6:11
